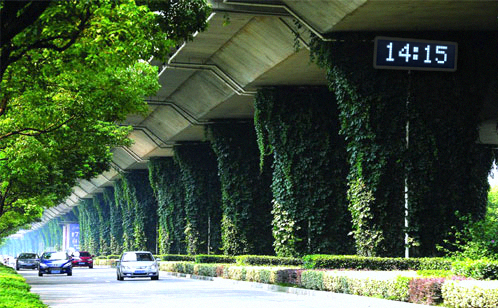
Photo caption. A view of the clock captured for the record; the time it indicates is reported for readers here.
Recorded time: 14:15
